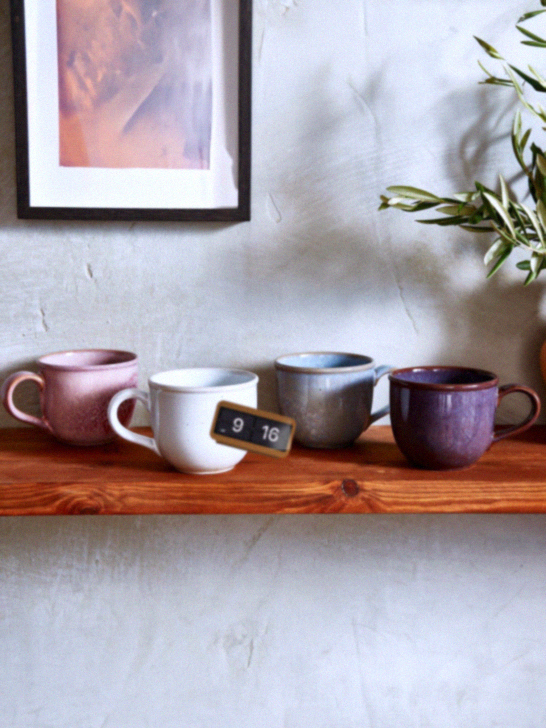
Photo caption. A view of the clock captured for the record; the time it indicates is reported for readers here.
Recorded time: 9:16
